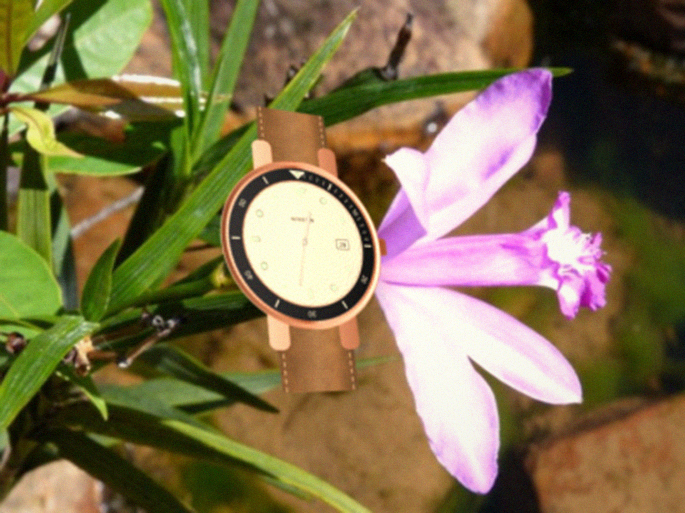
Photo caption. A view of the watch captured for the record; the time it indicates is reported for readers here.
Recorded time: 12:32
